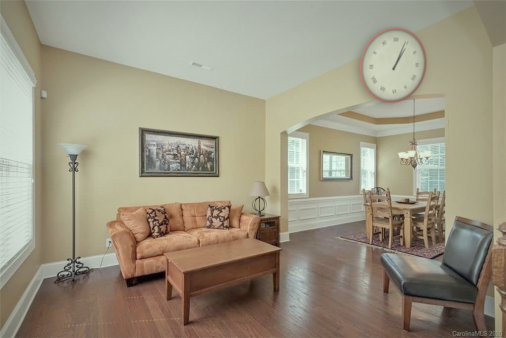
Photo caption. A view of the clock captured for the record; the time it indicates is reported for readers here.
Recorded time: 1:04
